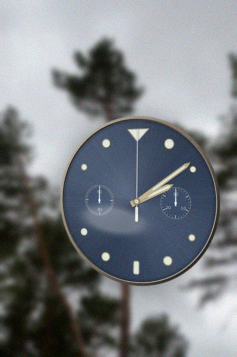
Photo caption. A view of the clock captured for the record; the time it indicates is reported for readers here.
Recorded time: 2:09
